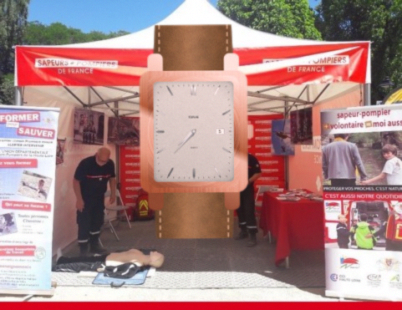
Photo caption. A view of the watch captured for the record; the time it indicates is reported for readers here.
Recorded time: 7:37
